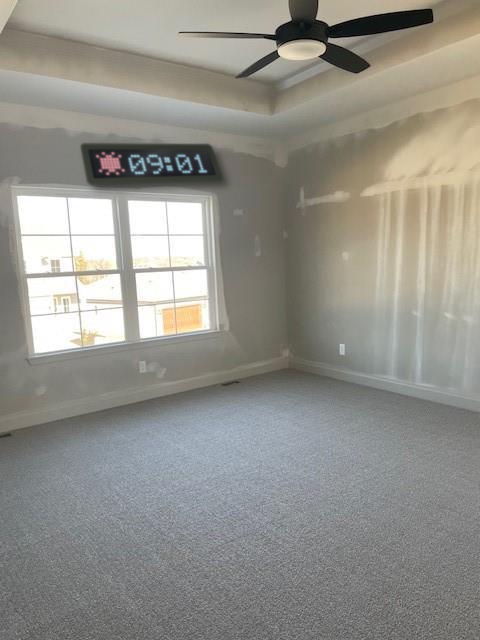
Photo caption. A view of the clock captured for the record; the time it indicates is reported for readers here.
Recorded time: 9:01
